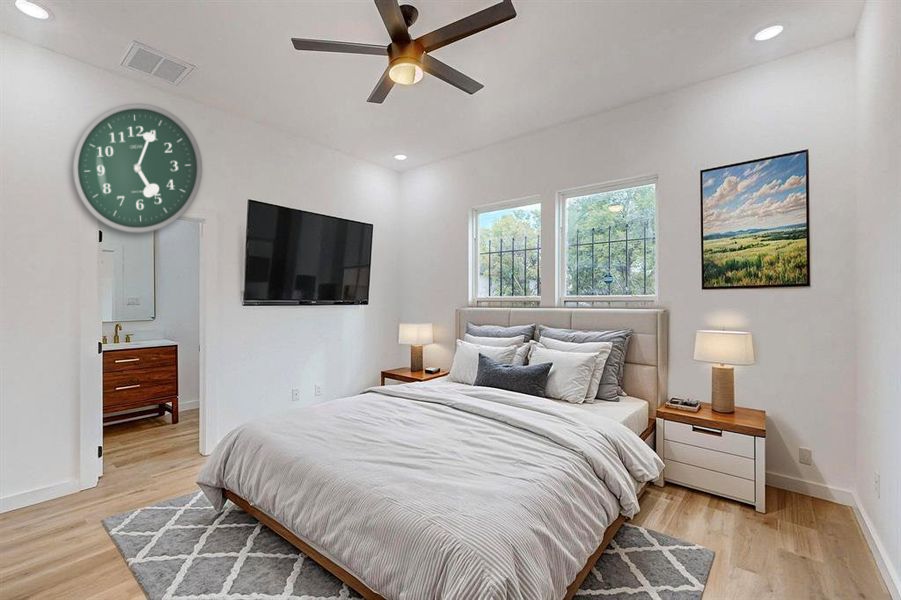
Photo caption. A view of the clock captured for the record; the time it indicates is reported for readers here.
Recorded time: 5:04
